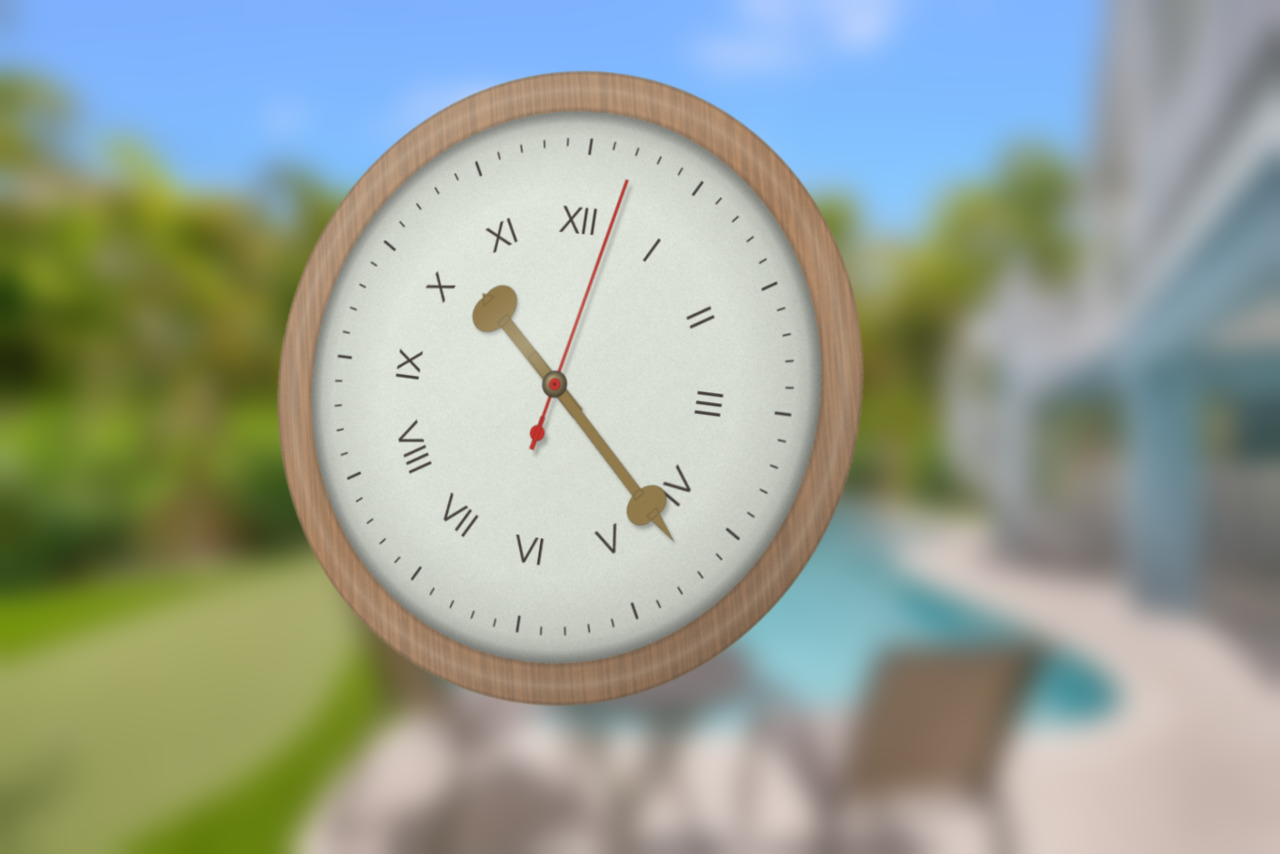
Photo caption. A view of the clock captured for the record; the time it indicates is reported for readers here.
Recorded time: 10:22:02
